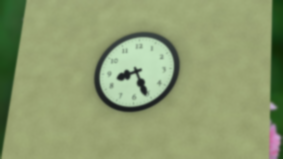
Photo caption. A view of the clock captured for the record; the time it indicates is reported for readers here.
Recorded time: 8:26
